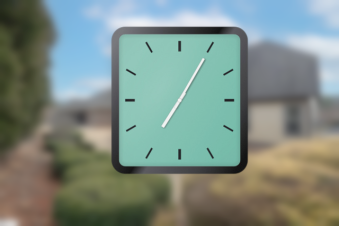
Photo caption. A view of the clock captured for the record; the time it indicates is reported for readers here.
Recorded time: 7:05
